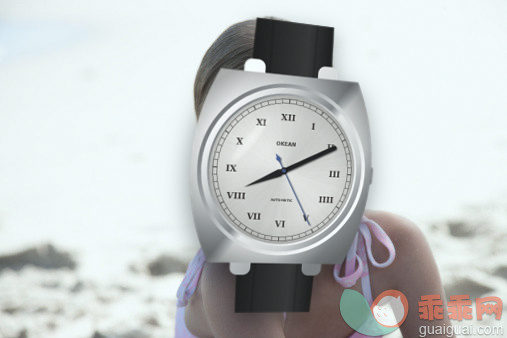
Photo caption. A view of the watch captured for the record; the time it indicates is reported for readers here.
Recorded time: 8:10:25
